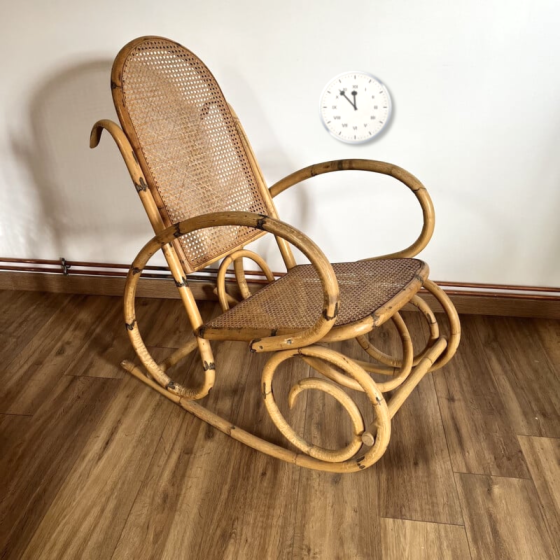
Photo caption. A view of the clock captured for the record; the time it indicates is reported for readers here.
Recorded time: 11:53
